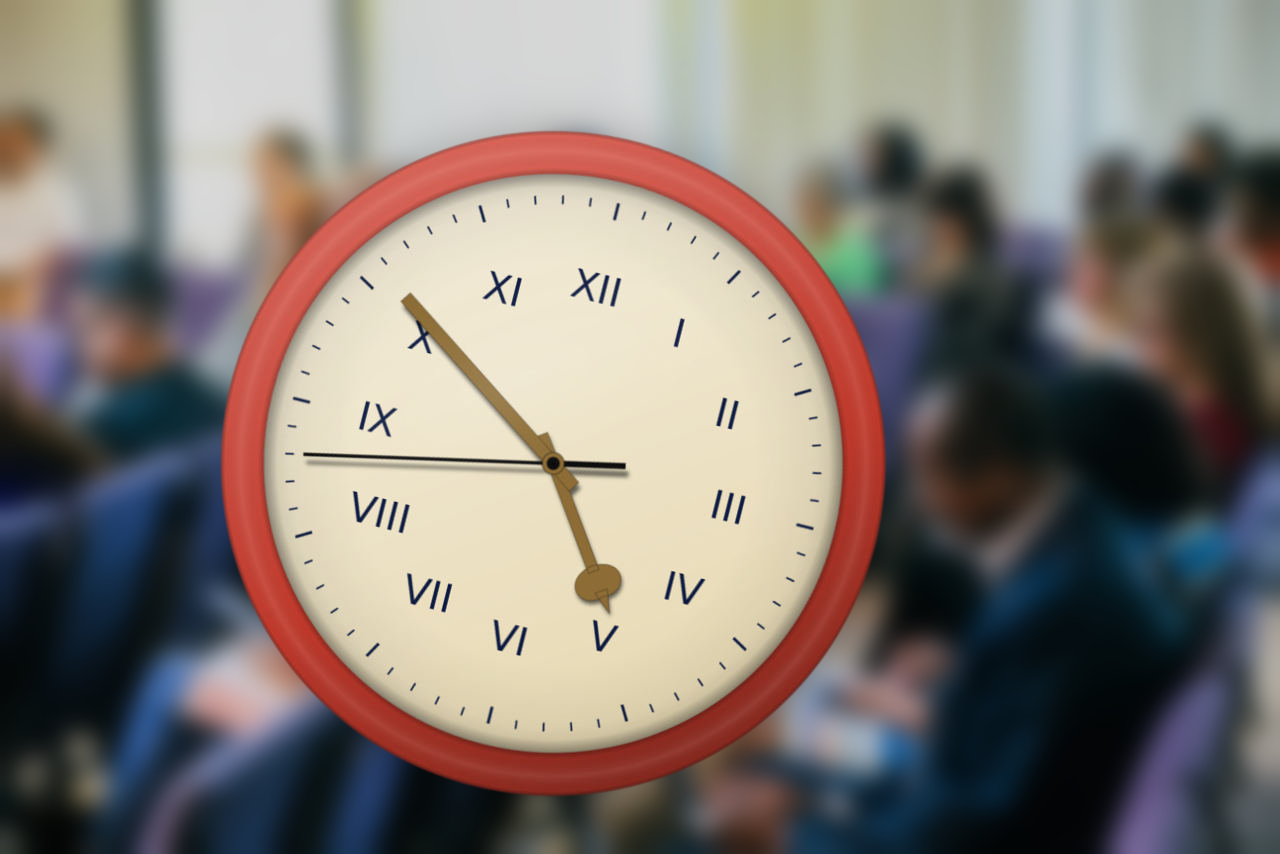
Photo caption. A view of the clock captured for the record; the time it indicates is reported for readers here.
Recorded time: 4:50:43
